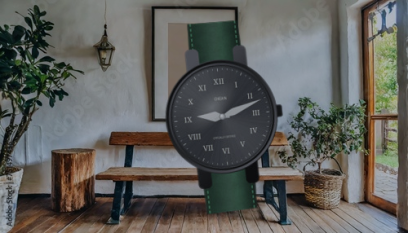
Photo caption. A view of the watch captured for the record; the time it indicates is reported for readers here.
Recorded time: 9:12
